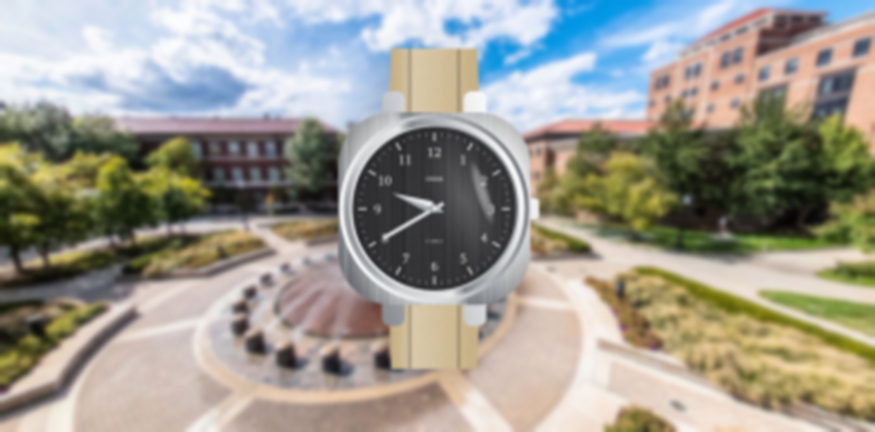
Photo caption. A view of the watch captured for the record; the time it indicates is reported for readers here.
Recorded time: 9:40
